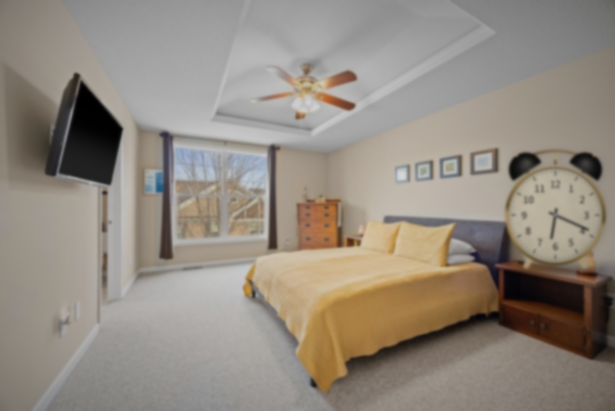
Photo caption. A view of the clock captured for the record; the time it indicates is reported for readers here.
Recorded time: 6:19
